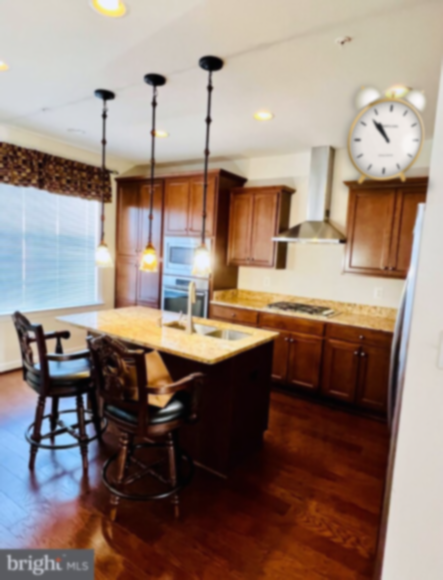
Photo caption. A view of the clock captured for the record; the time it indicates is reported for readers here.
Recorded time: 10:53
